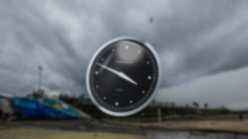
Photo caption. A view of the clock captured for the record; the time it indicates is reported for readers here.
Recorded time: 3:48
